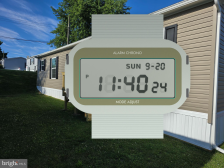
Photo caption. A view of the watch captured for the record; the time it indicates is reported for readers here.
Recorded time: 11:40:24
